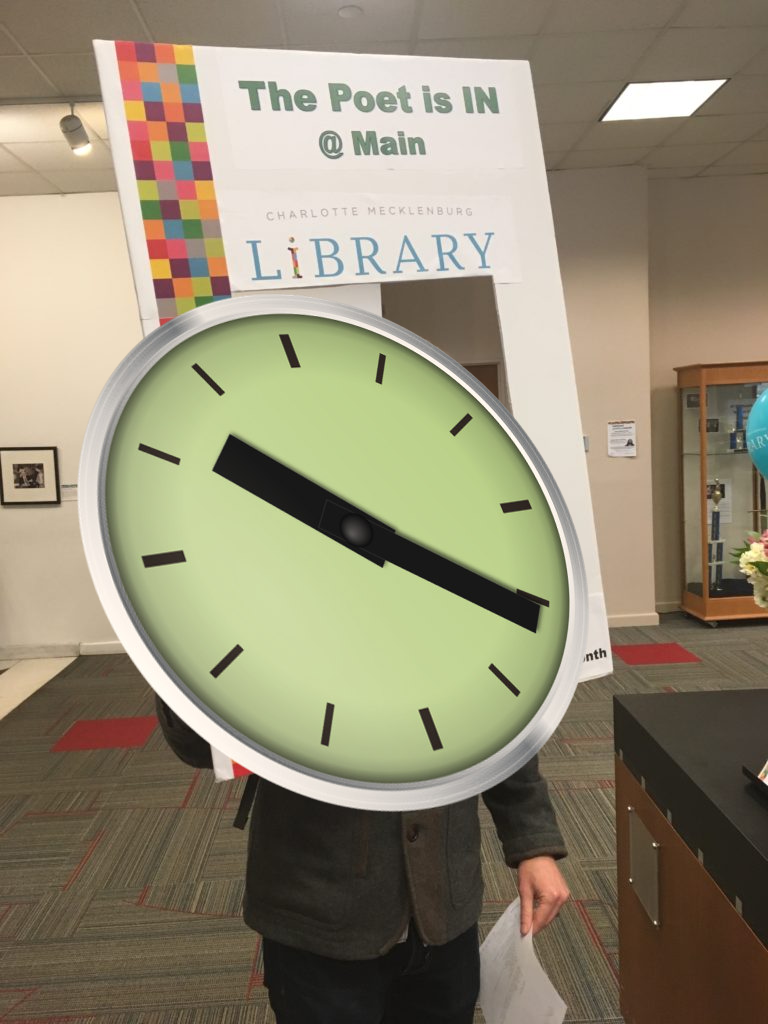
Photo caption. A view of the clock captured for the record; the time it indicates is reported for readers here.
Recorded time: 10:21
